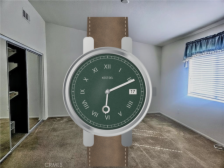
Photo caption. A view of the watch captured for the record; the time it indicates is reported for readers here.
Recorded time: 6:11
